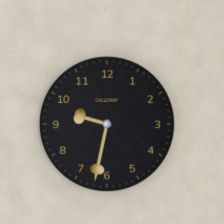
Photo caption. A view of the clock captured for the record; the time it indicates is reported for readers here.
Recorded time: 9:32
